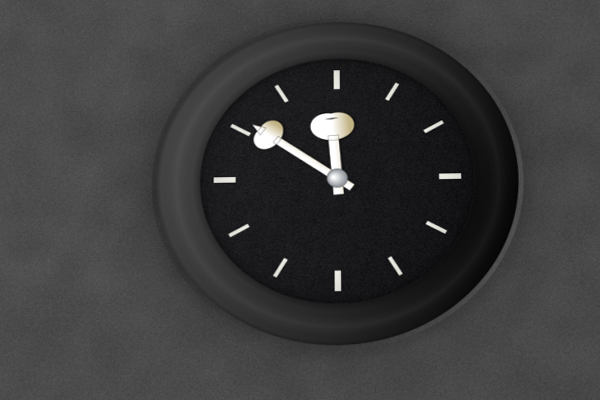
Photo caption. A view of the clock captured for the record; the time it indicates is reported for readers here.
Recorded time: 11:51
